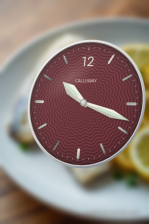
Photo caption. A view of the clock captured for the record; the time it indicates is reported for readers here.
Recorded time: 10:18
